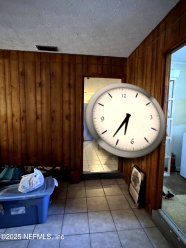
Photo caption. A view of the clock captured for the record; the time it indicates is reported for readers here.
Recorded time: 6:37
